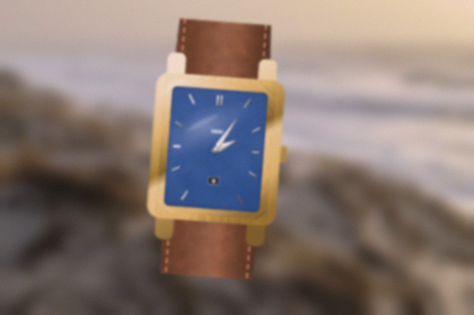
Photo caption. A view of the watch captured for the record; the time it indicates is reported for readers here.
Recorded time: 2:05
